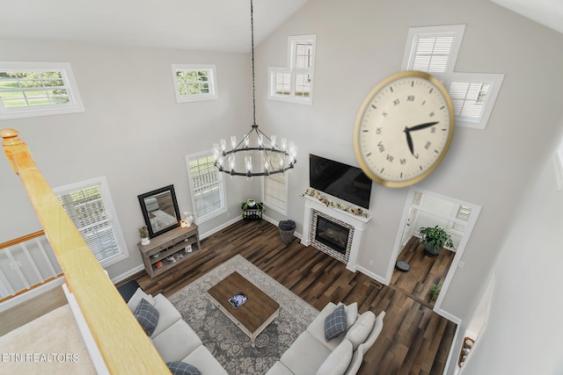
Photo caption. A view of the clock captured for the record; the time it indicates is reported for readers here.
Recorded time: 5:13
